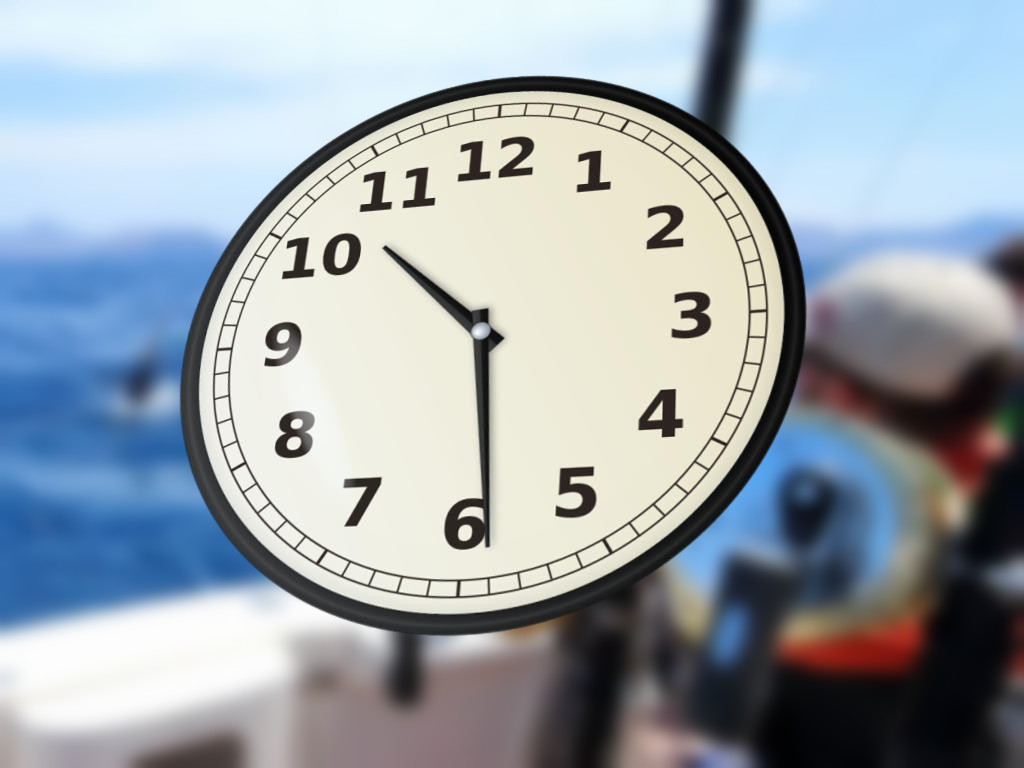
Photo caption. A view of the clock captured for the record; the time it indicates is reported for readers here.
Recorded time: 10:29
